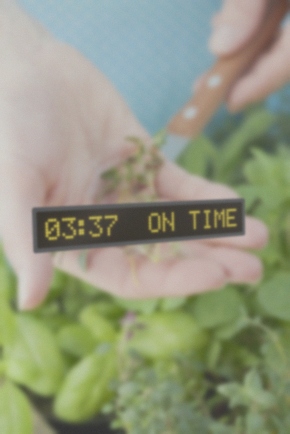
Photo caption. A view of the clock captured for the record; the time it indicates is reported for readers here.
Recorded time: 3:37
